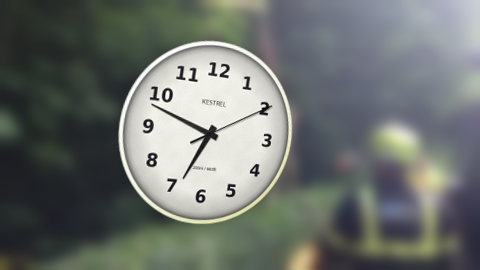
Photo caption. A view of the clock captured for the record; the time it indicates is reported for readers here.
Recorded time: 6:48:10
